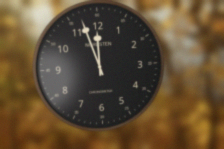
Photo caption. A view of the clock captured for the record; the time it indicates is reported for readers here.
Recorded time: 11:57
